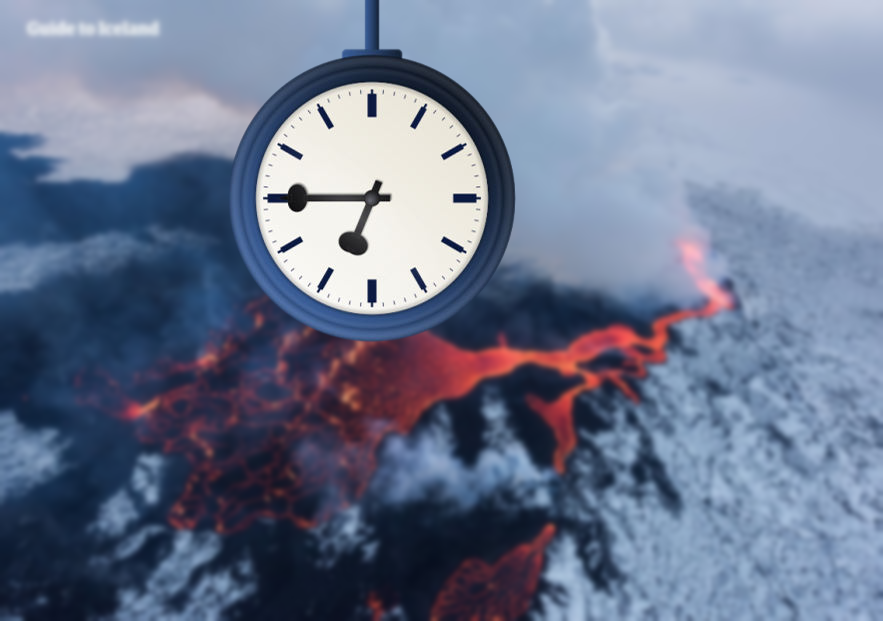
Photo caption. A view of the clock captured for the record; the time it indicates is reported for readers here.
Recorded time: 6:45
